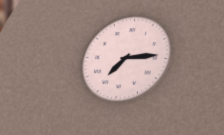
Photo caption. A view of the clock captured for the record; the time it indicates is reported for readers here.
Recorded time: 7:14
